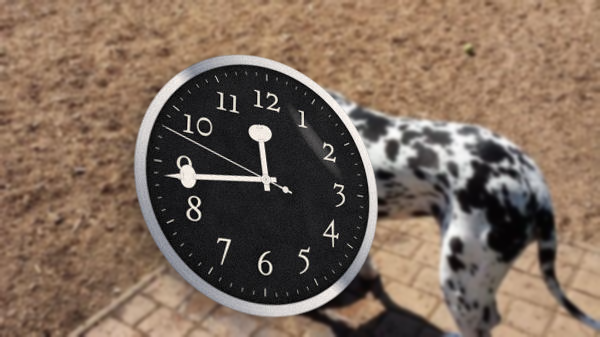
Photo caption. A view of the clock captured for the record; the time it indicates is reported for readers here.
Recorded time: 11:43:48
